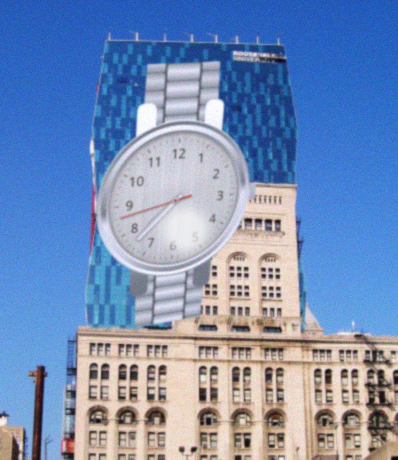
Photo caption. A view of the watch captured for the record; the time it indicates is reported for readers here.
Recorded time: 7:37:43
